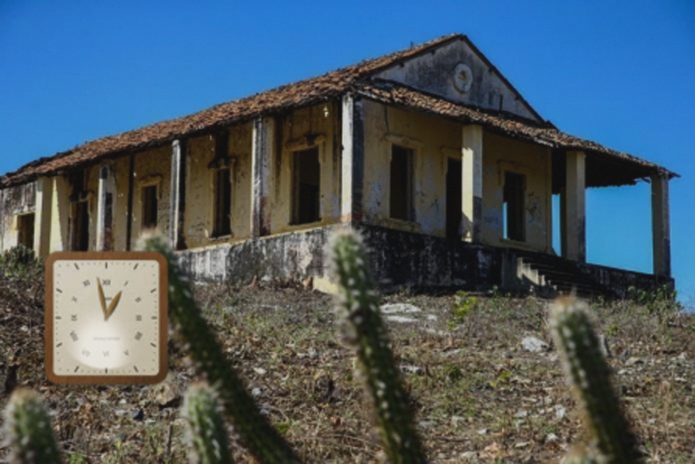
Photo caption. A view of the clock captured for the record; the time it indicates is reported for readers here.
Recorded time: 12:58
